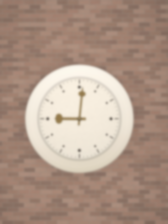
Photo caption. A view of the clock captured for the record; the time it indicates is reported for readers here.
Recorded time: 9:01
